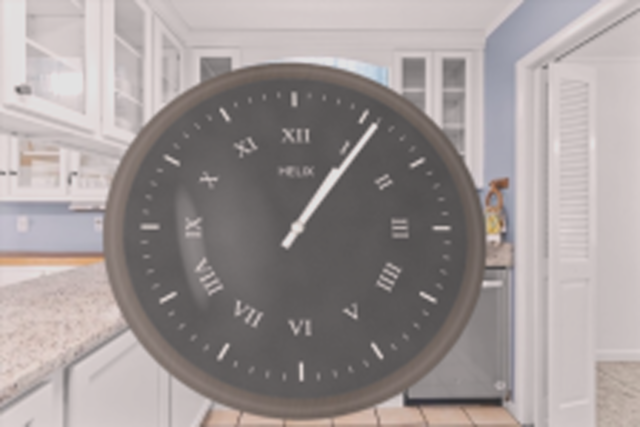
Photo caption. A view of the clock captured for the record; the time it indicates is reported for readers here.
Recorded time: 1:06
